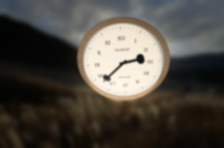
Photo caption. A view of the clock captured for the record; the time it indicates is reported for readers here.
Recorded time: 2:38
